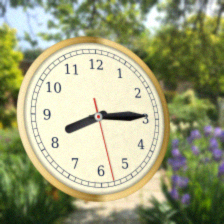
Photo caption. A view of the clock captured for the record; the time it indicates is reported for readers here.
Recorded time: 8:14:28
